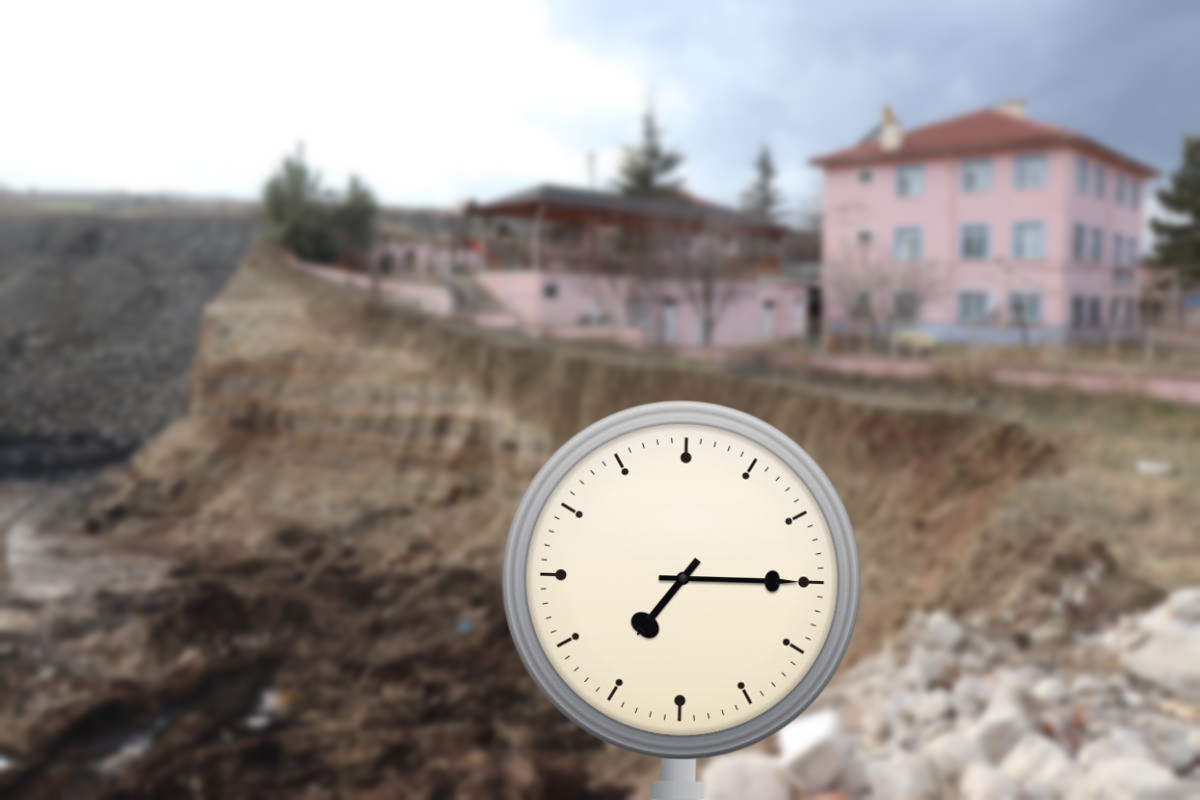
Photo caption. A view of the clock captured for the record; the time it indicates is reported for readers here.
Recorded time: 7:15
